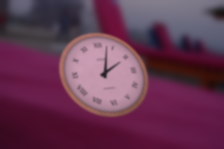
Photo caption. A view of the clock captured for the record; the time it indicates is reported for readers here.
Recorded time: 2:03
